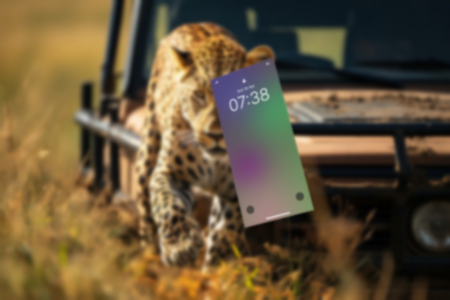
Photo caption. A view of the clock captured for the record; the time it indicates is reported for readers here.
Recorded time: 7:38
